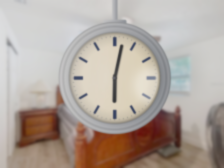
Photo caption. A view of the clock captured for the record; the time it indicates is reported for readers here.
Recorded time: 6:02
